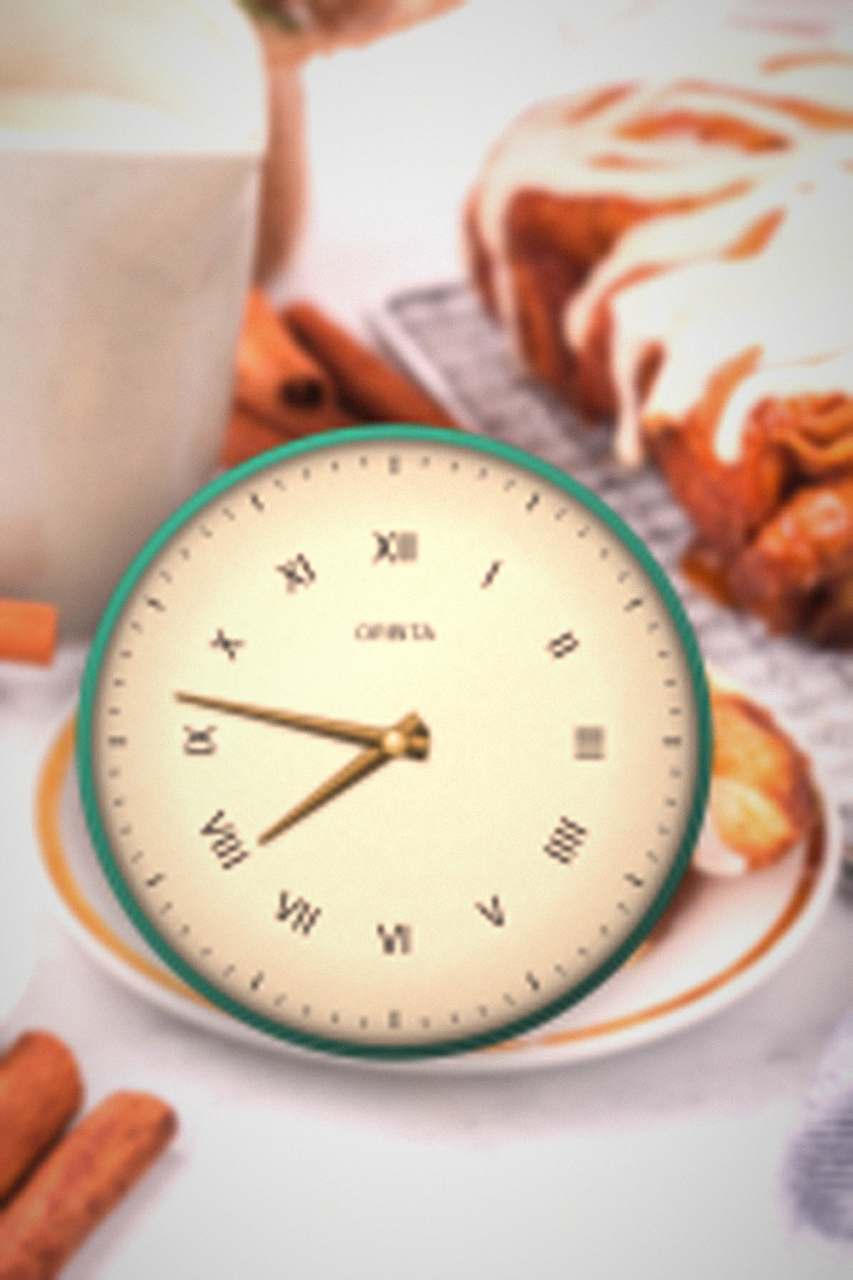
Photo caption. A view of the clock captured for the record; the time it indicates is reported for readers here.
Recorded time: 7:47
